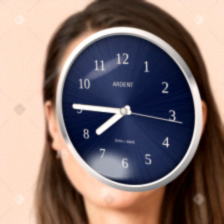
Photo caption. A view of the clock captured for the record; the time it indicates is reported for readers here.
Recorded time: 7:45:16
